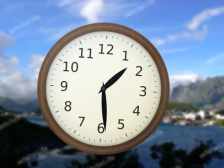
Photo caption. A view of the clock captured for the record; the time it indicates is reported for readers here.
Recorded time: 1:29
